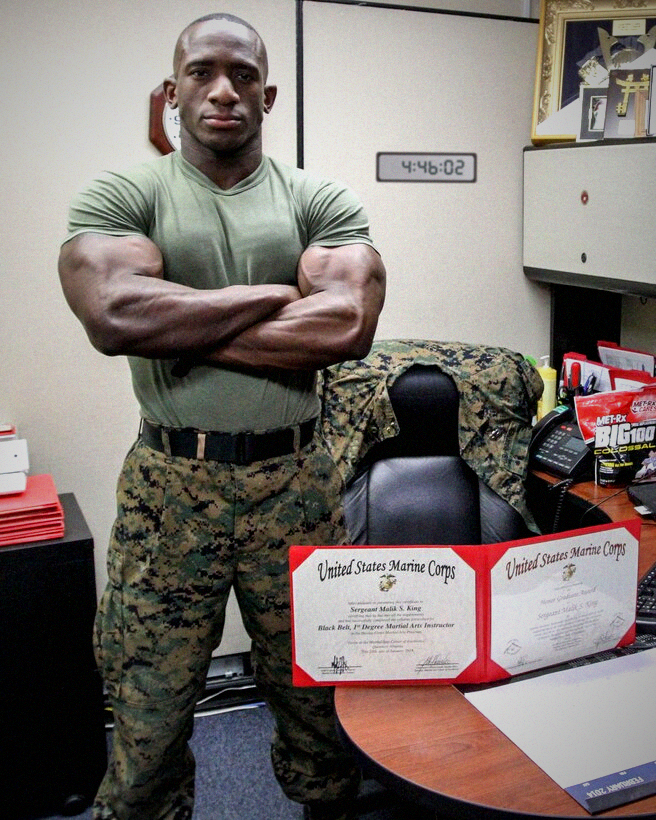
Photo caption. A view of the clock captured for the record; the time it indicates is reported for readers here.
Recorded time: 4:46:02
